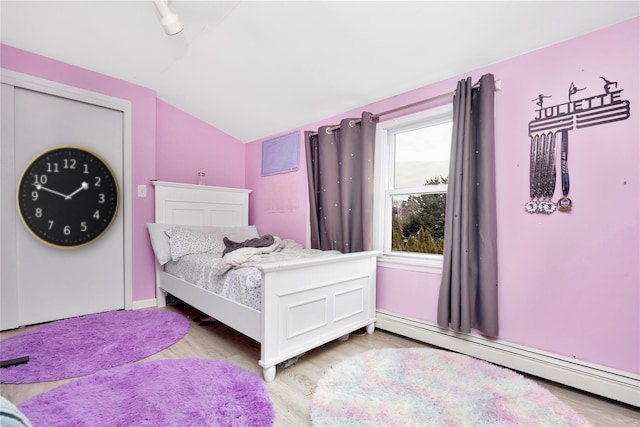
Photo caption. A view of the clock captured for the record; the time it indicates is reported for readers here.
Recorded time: 1:48
